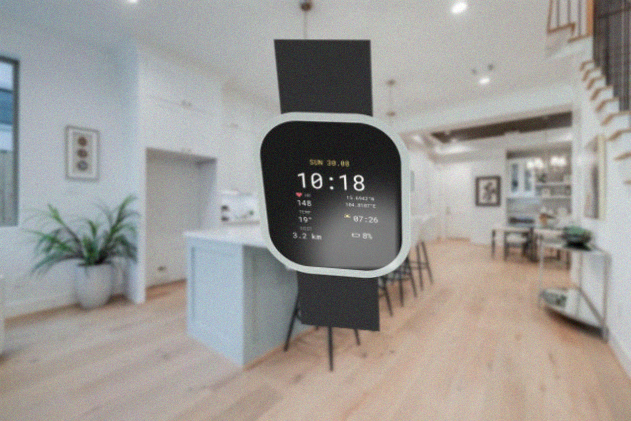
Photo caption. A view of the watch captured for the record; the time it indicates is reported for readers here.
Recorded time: 10:18
